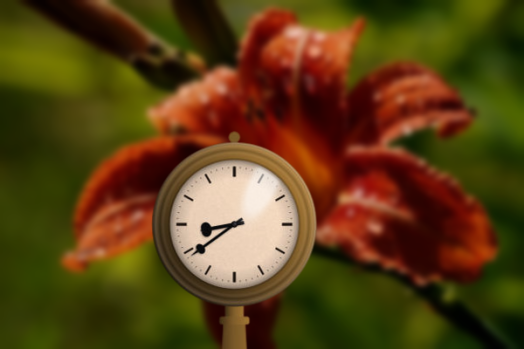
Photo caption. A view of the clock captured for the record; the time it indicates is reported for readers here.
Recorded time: 8:39
